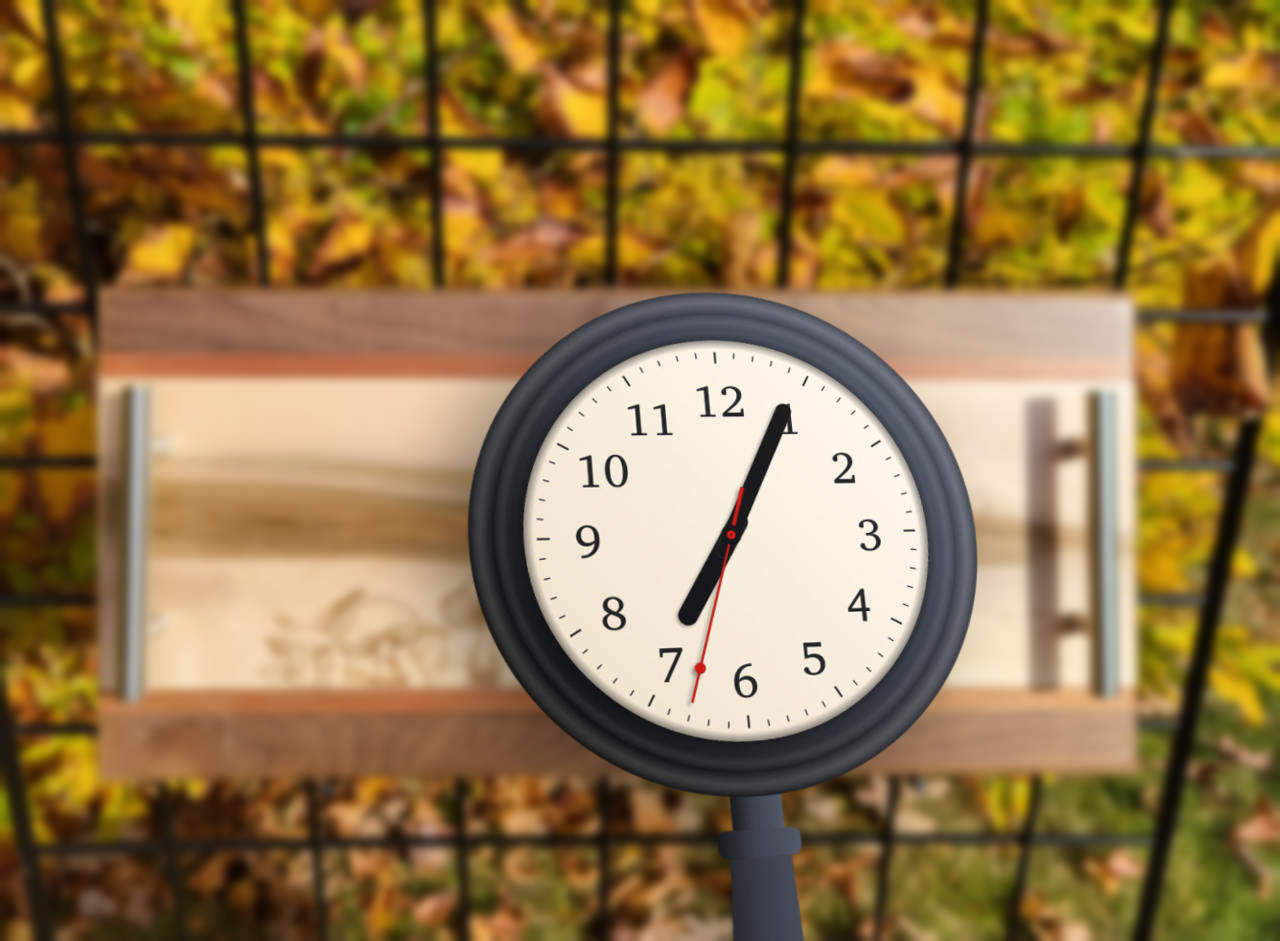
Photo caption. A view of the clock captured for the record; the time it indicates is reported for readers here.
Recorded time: 7:04:33
